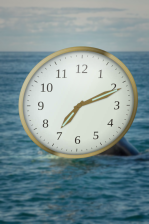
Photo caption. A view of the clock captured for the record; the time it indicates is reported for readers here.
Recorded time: 7:11
